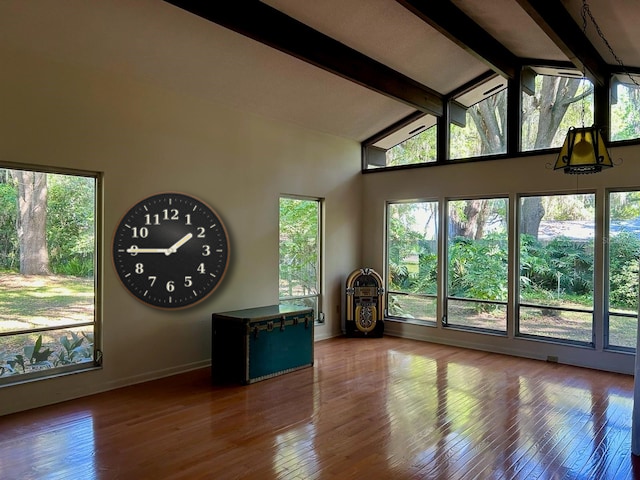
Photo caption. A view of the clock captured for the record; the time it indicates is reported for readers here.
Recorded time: 1:45
